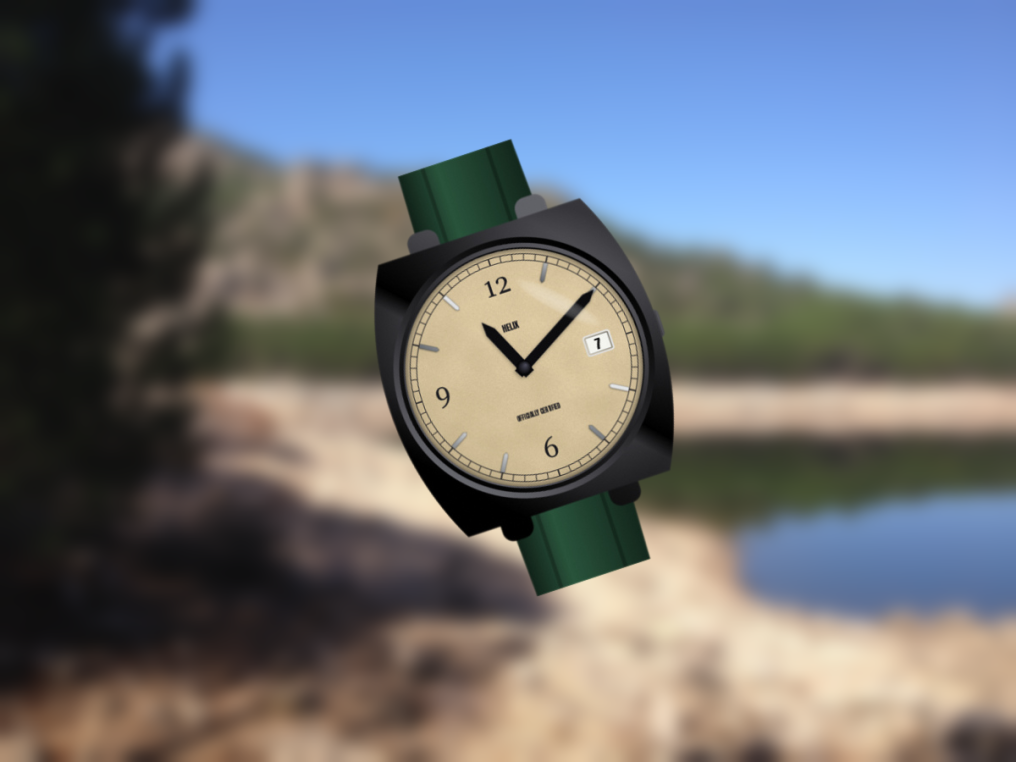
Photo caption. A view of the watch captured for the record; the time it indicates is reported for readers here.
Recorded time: 11:10
